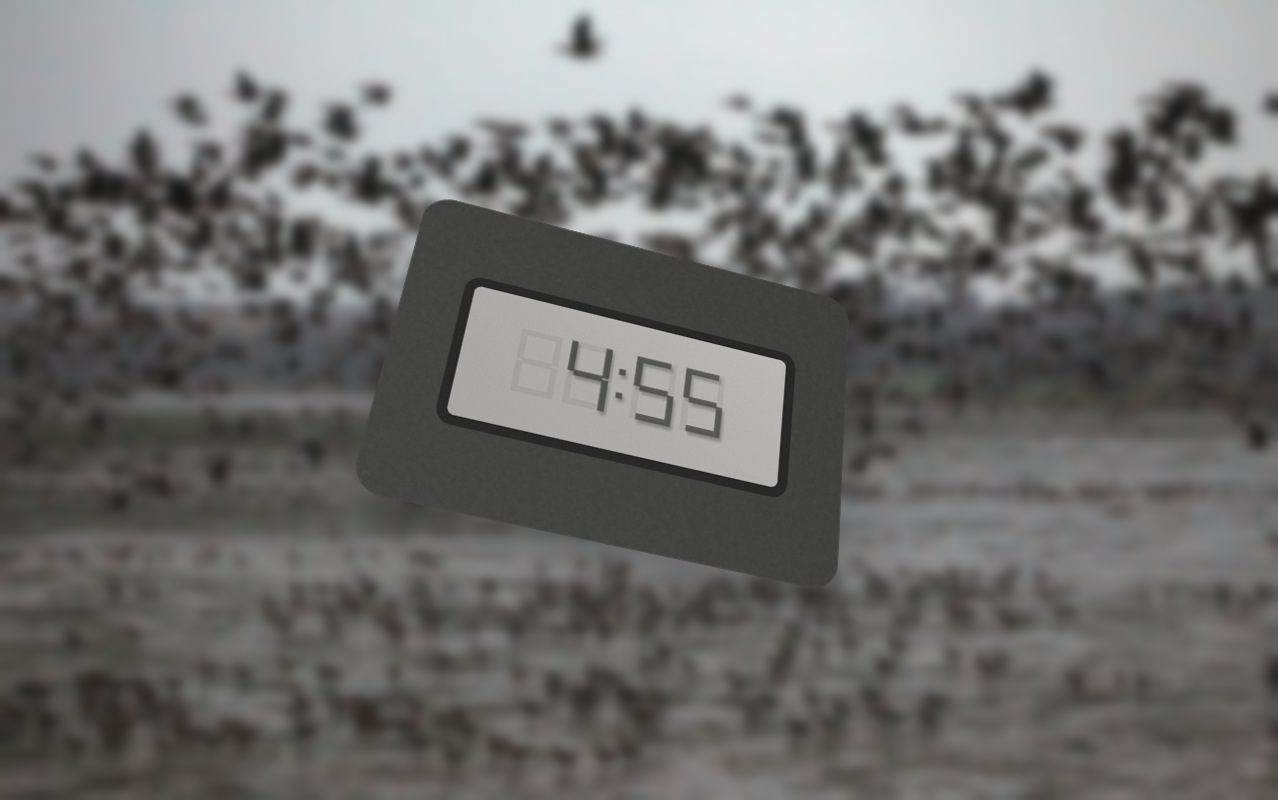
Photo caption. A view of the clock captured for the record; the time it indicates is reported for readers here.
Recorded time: 4:55
